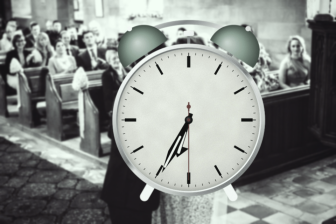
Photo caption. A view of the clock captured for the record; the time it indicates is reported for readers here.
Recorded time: 6:34:30
